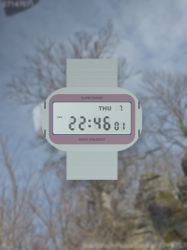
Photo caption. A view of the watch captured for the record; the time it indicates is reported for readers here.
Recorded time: 22:46:01
